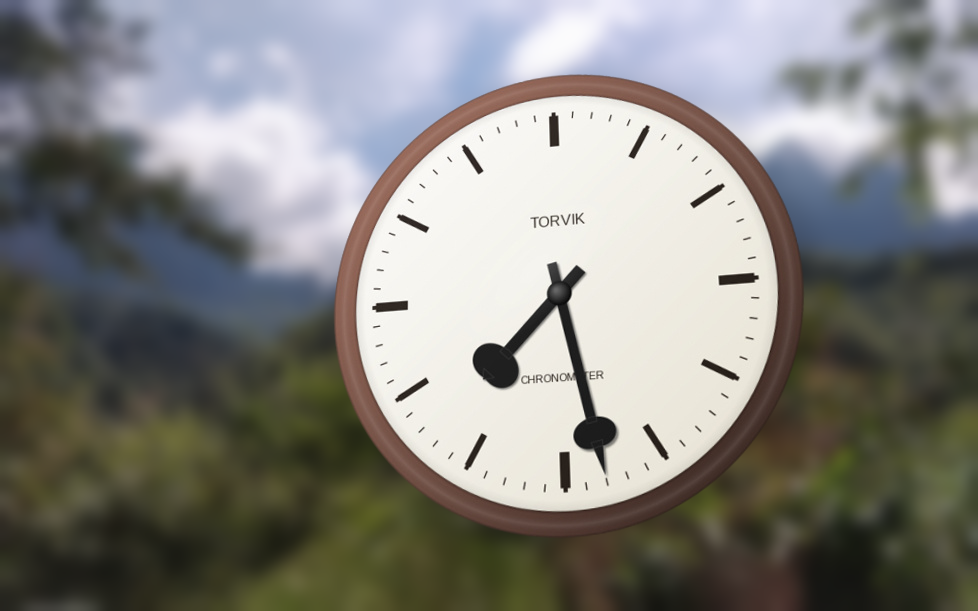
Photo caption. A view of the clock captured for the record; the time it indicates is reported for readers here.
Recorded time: 7:28
